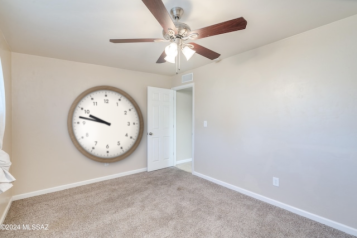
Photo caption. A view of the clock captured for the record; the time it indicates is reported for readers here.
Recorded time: 9:47
